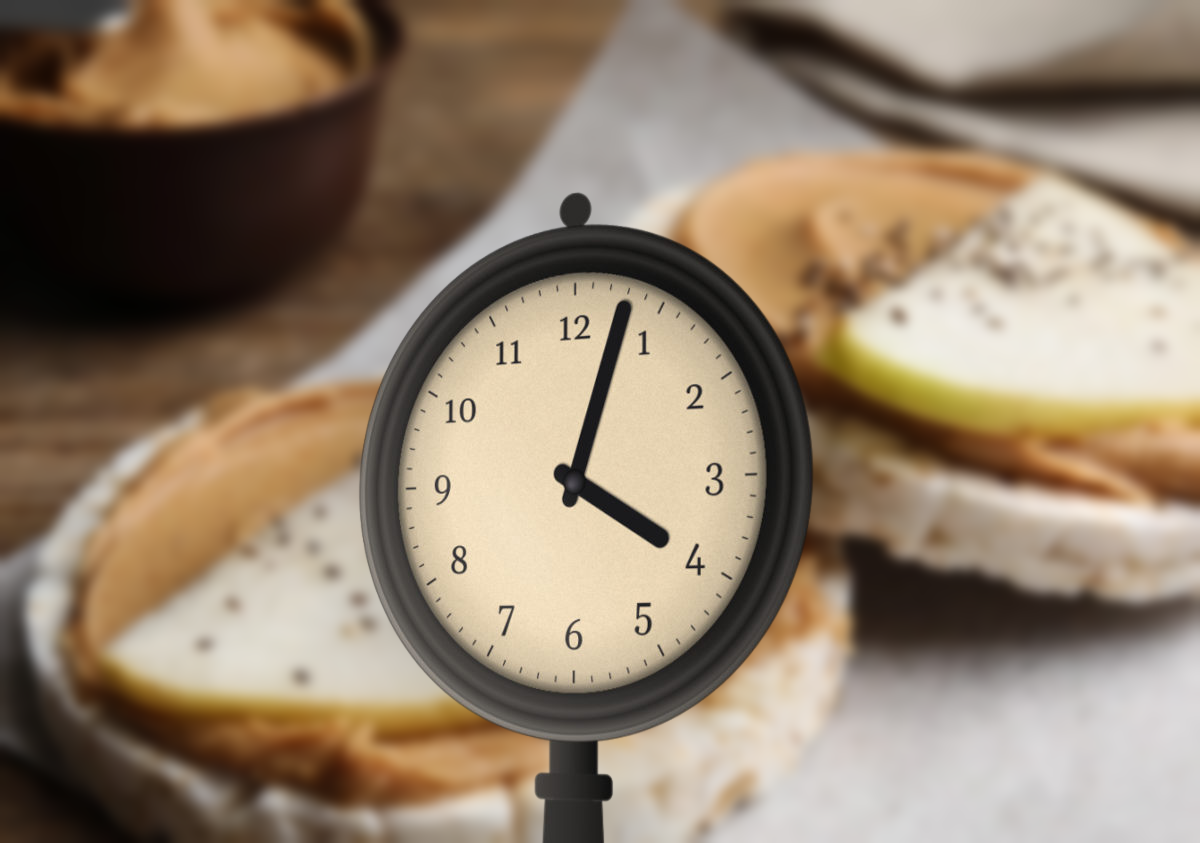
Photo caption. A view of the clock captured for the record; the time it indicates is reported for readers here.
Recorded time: 4:03
